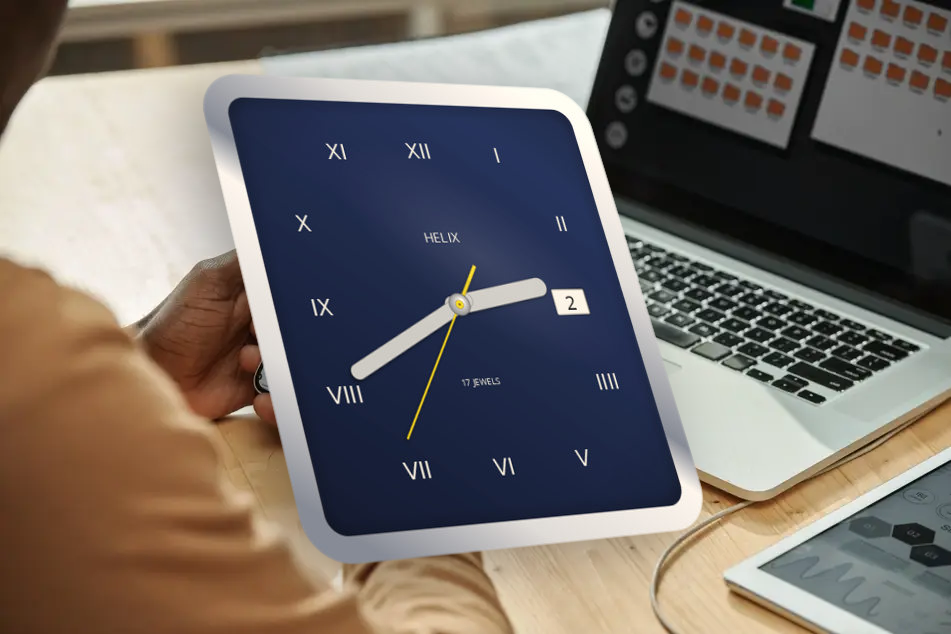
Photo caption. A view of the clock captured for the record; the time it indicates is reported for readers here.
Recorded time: 2:40:36
